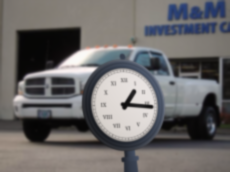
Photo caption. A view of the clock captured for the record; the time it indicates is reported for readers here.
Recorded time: 1:16
